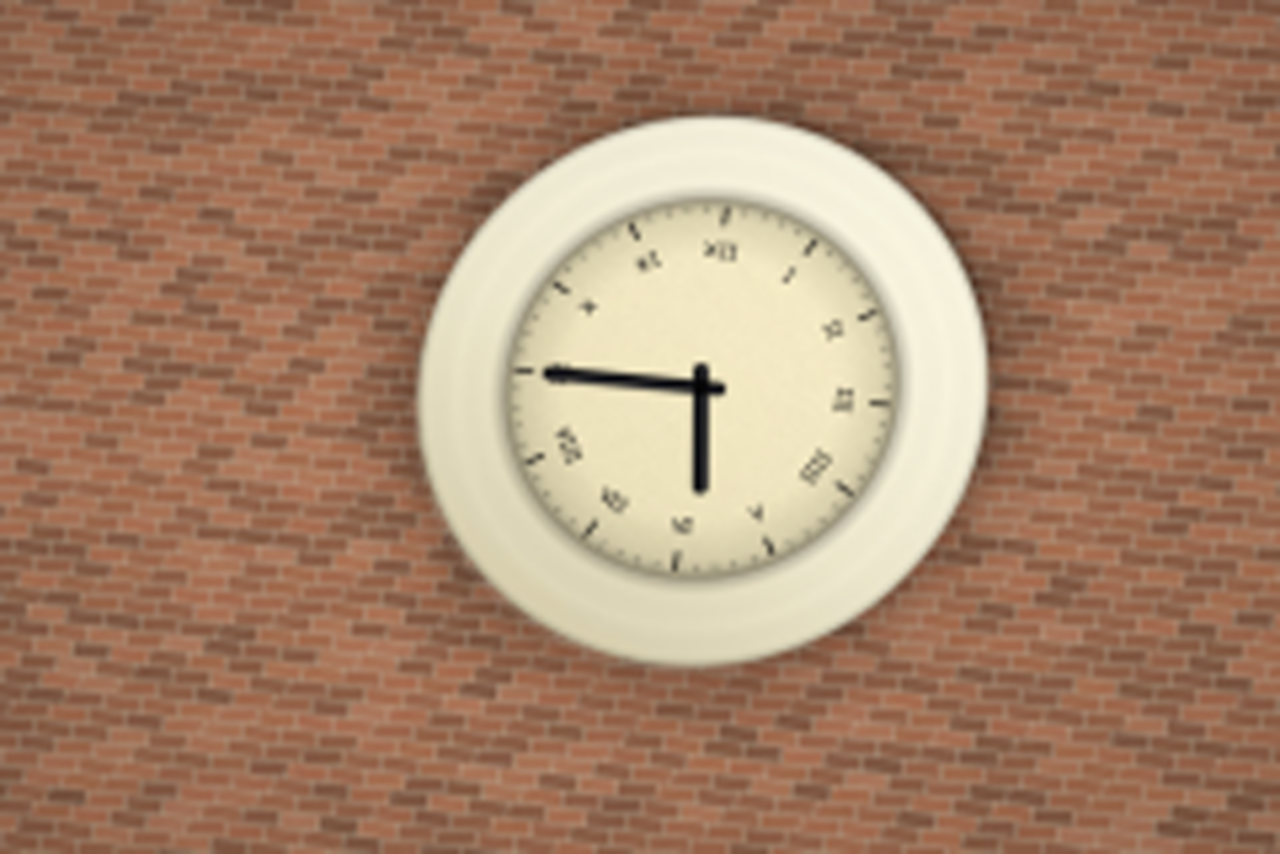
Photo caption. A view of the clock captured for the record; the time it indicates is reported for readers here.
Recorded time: 5:45
